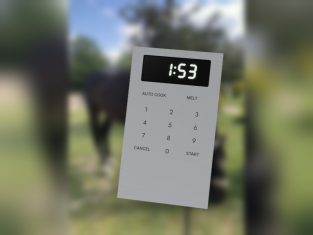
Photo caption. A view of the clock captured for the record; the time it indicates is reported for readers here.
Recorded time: 1:53
